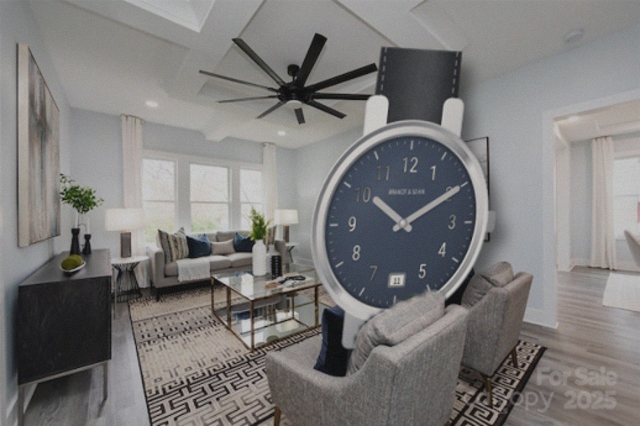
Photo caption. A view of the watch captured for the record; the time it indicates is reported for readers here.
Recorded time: 10:10
